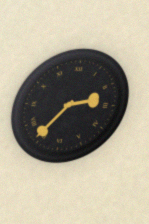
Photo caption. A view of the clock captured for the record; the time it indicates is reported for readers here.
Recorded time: 2:36
